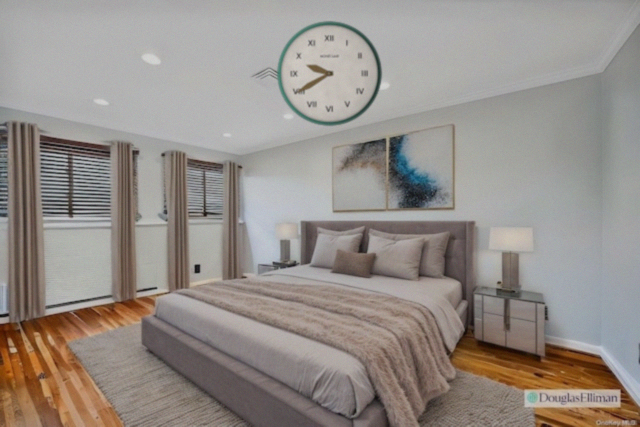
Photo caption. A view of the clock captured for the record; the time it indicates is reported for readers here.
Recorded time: 9:40
